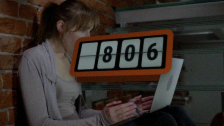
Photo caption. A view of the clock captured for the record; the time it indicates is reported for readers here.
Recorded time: 8:06
